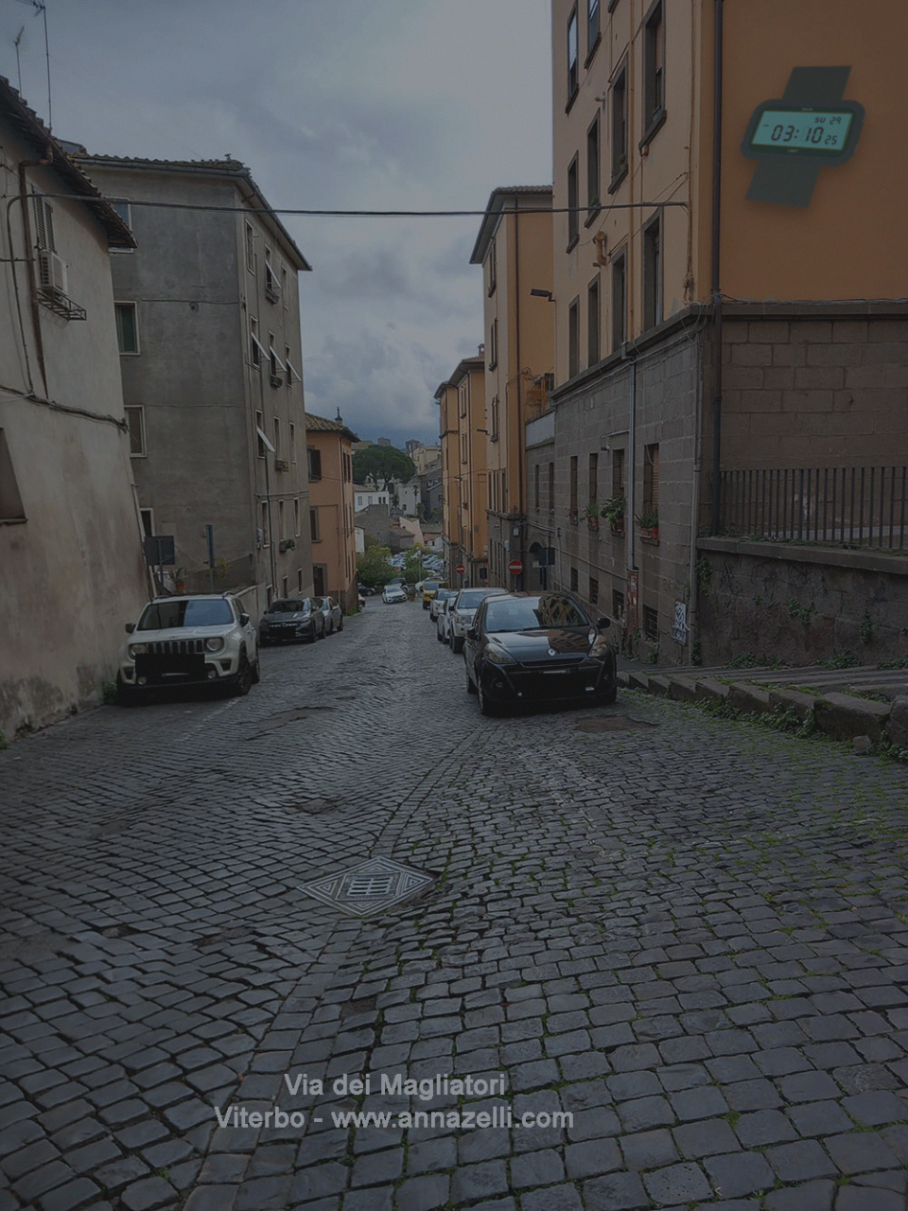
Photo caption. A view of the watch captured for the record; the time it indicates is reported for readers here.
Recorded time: 3:10
